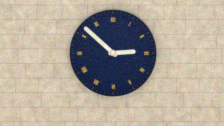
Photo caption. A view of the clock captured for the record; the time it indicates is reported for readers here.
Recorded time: 2:52
